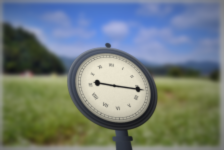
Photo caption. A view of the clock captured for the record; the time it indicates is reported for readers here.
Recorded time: 9:16
